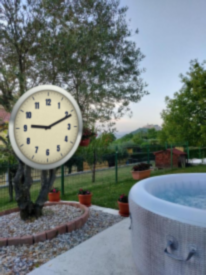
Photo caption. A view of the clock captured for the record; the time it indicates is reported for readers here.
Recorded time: 9:11
